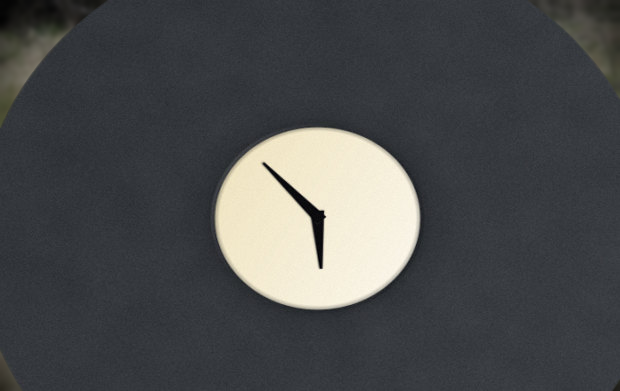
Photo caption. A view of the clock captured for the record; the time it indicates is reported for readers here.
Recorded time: 5:53
